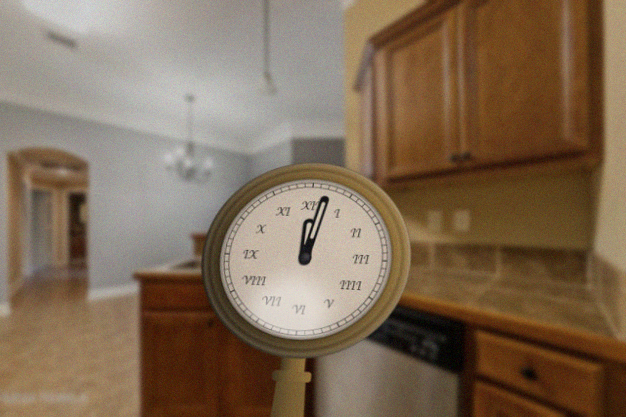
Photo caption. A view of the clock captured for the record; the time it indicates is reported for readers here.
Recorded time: 12:02
